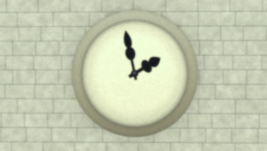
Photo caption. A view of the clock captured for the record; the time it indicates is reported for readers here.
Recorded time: 1:58
